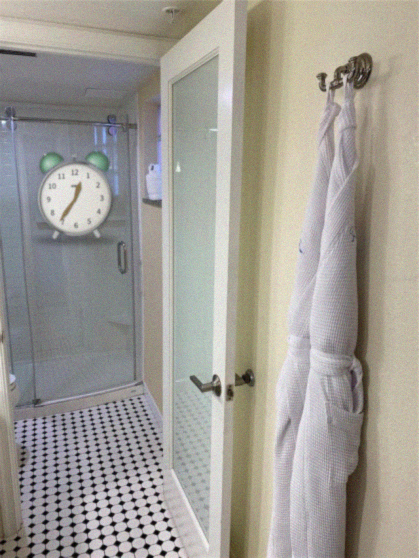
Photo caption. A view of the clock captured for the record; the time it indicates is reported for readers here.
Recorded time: 12:36
